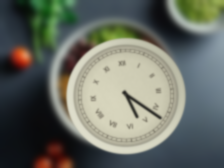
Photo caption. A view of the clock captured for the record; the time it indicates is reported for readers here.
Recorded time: 5:22
